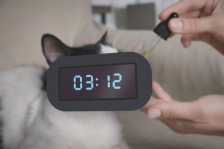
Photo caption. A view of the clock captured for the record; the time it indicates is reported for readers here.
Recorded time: 3:12
